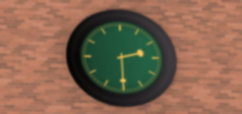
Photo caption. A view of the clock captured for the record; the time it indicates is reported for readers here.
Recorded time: 2:30
